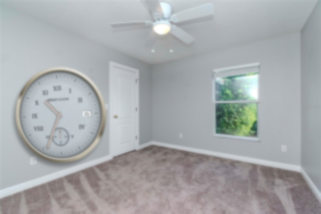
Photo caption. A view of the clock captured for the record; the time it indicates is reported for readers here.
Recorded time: 10:34
